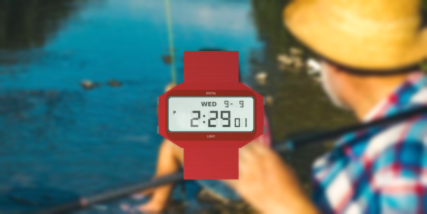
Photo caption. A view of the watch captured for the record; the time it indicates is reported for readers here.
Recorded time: 2:29:01
